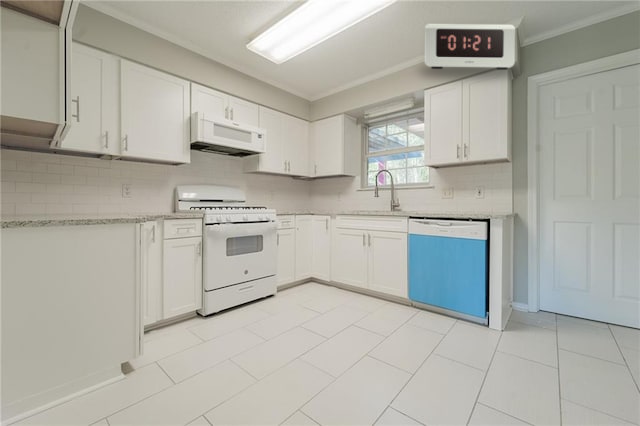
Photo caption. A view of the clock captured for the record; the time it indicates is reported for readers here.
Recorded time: 1:21
